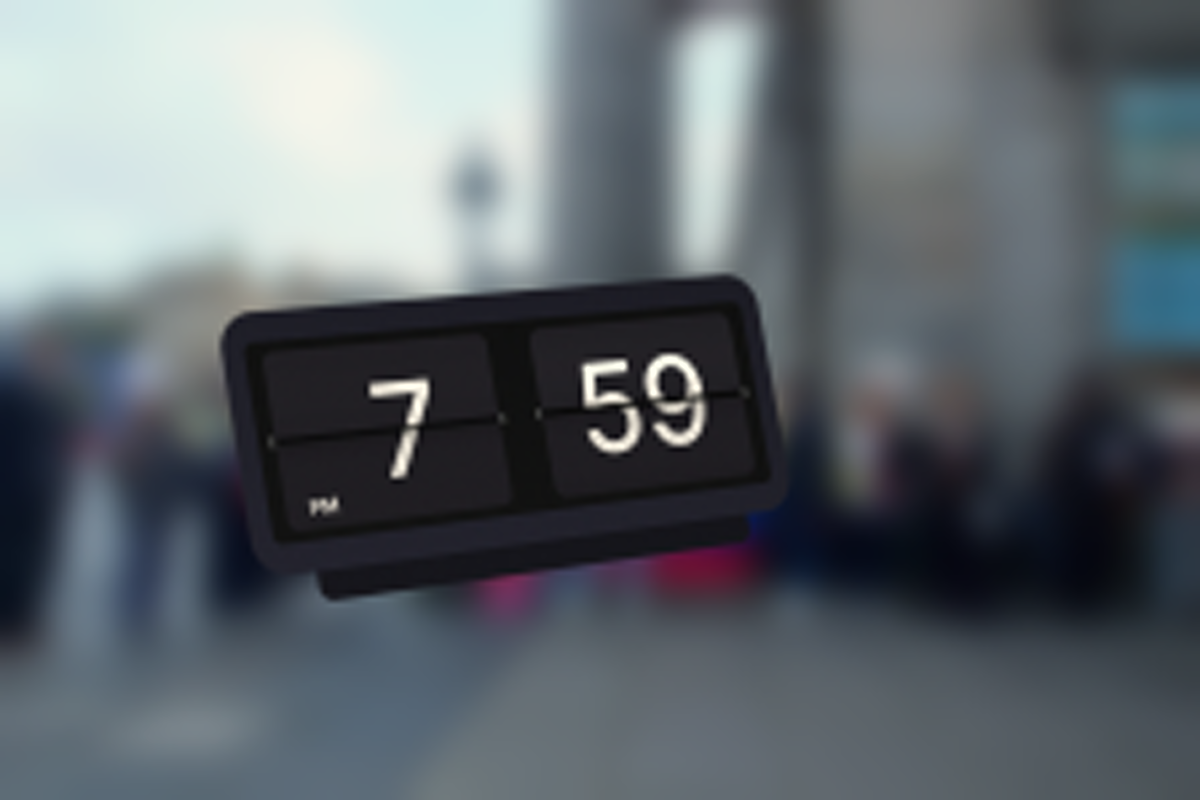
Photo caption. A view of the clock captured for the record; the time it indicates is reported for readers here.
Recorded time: 7:59
